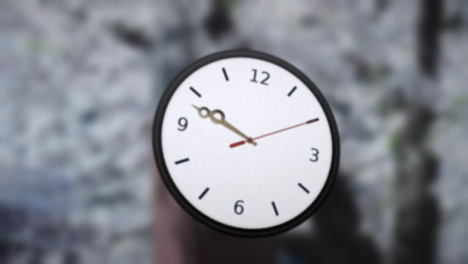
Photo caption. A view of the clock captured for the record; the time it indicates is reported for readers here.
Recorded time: 9:48:10
